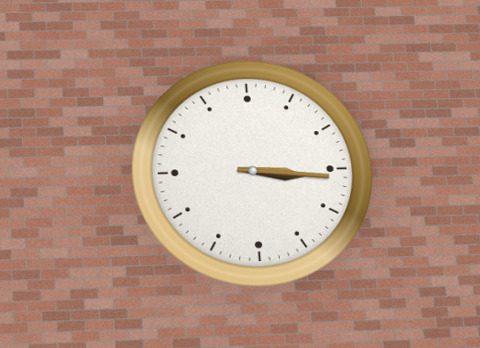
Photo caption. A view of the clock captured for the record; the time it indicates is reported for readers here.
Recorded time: 3:16
